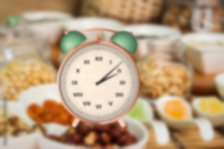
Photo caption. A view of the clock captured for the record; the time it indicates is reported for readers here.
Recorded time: 2:08
